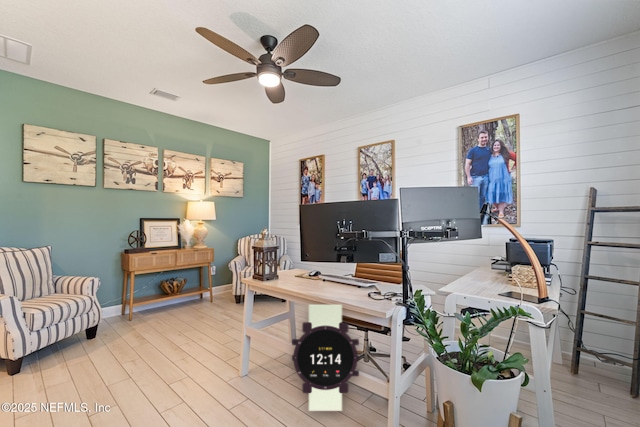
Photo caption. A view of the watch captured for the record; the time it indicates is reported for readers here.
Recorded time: 12:14
